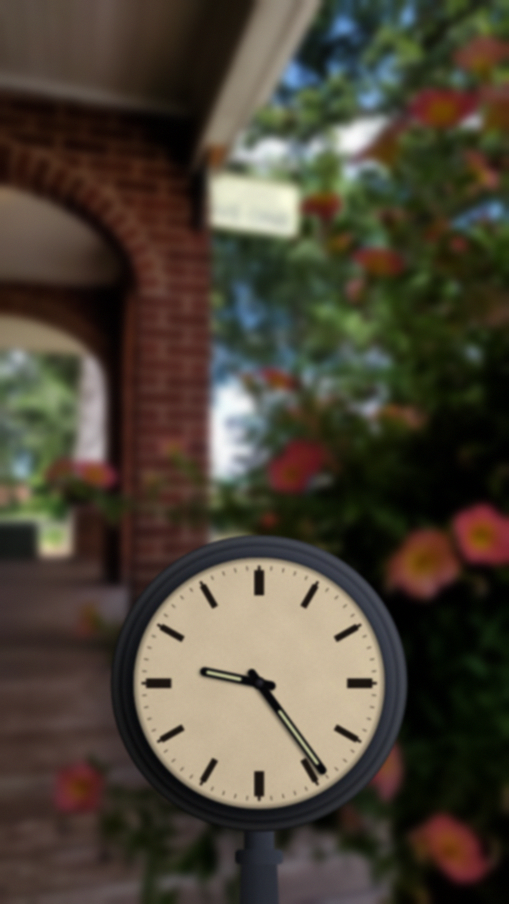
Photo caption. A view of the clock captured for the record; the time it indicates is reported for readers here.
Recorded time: 9:24
